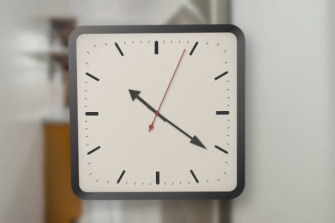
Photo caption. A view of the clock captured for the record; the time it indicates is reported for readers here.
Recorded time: 10:21:04
